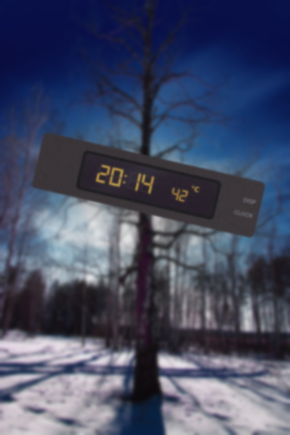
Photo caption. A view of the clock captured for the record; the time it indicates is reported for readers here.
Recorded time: 20:14
